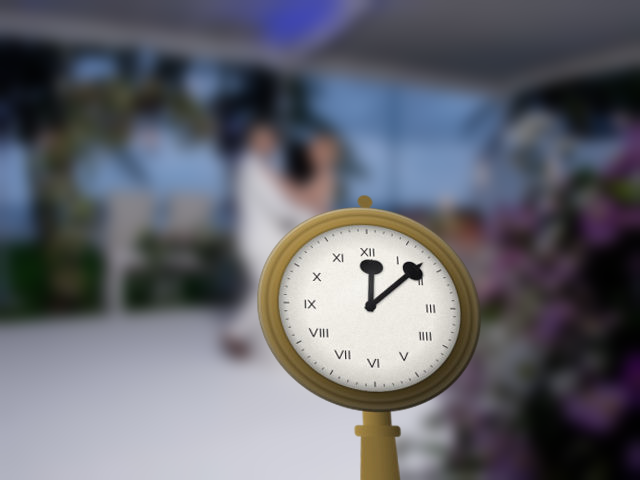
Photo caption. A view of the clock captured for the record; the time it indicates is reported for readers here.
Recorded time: 12:08
